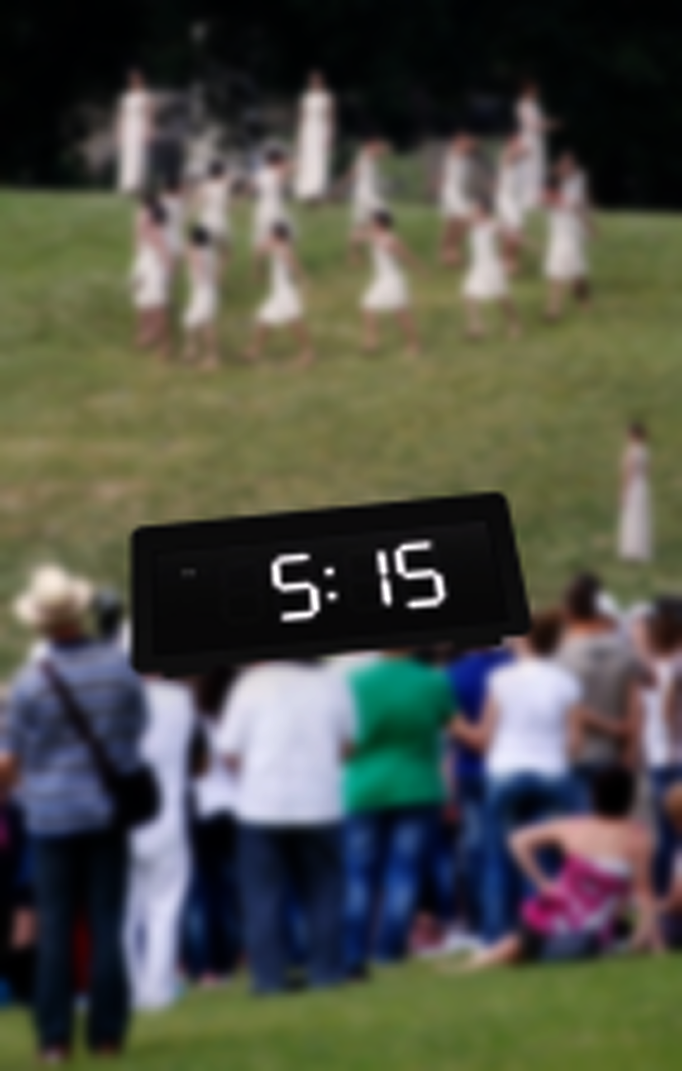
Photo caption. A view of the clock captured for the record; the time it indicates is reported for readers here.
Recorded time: 5:15
